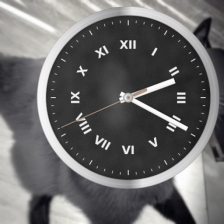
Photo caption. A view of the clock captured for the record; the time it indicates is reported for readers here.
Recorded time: 2:19:41
